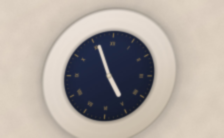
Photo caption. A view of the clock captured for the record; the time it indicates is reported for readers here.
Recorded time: 4:56
